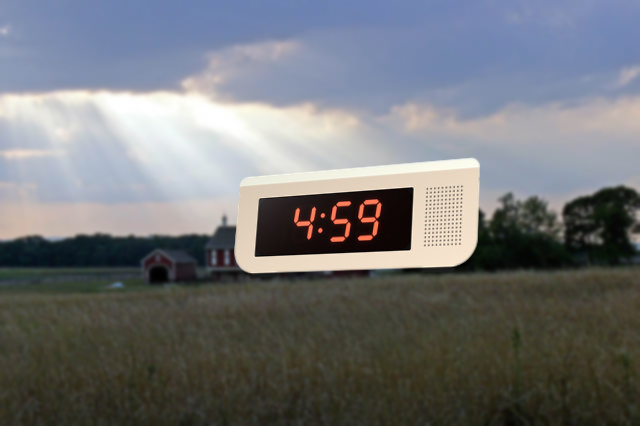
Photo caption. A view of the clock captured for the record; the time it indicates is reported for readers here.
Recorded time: 4:59
